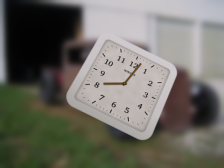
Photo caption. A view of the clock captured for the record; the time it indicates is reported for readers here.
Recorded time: 8:02
